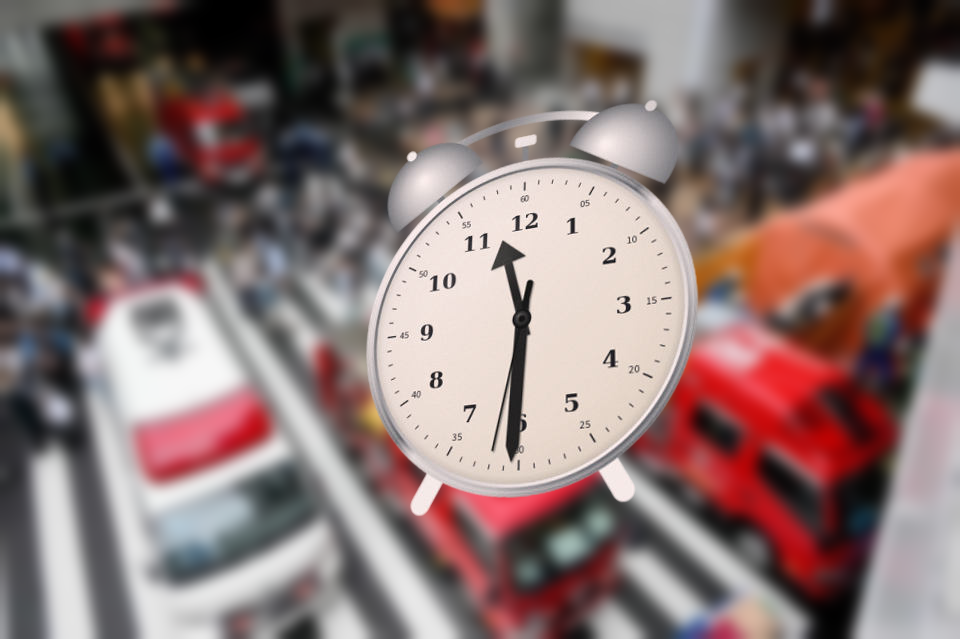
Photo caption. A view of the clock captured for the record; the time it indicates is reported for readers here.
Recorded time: 11:30:32
